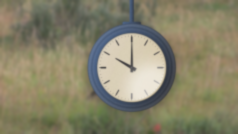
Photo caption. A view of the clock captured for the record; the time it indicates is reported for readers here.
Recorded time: 10:00
